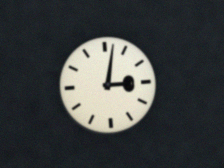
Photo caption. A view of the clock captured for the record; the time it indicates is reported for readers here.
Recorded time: 3:02
